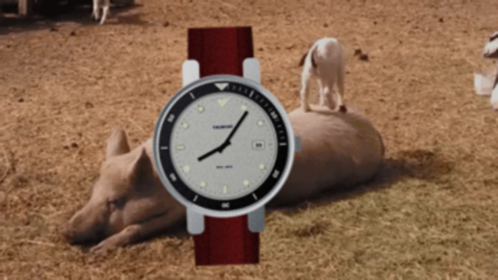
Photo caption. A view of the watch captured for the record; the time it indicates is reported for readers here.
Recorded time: 8:06
